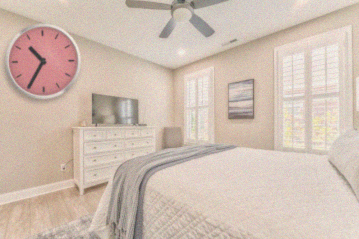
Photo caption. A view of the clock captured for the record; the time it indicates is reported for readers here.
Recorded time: 10:35
